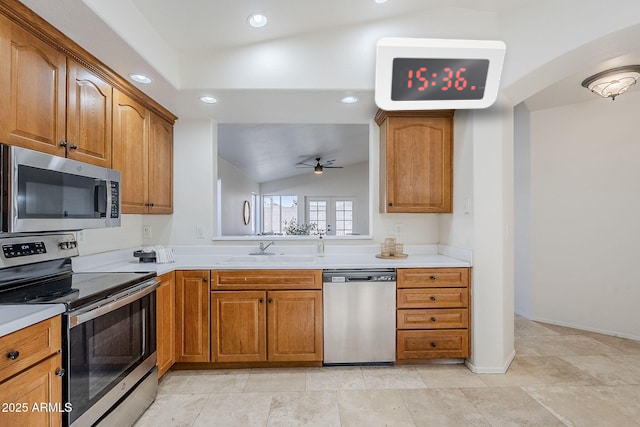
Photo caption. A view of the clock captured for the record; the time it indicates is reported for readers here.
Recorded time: 15:36
